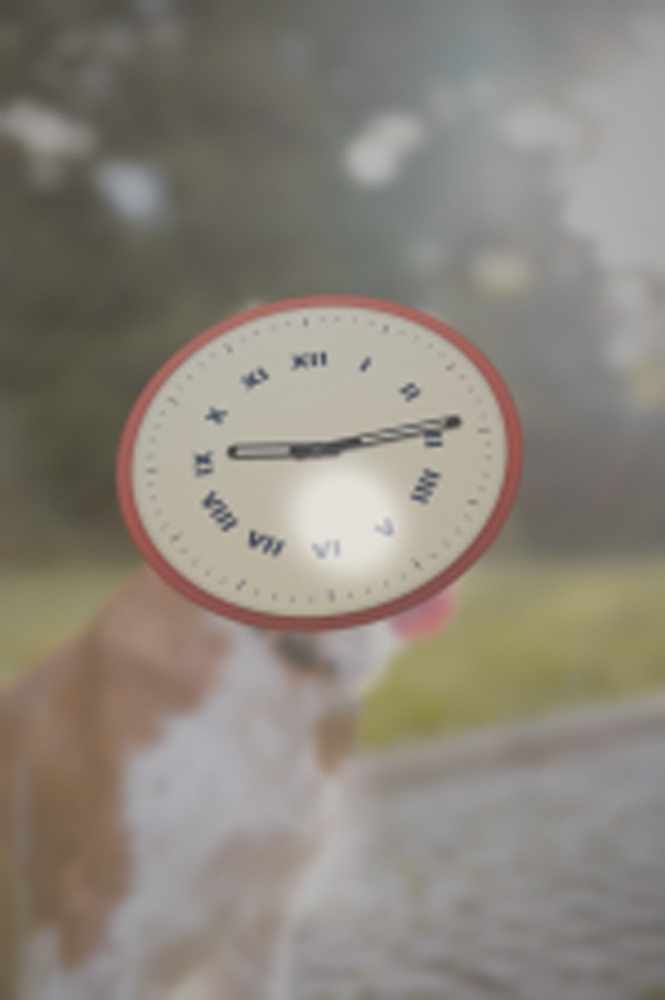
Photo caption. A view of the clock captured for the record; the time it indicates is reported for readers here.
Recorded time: 9:14
